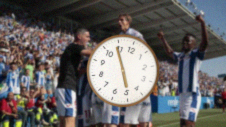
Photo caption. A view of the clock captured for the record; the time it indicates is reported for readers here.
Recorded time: 4:54
